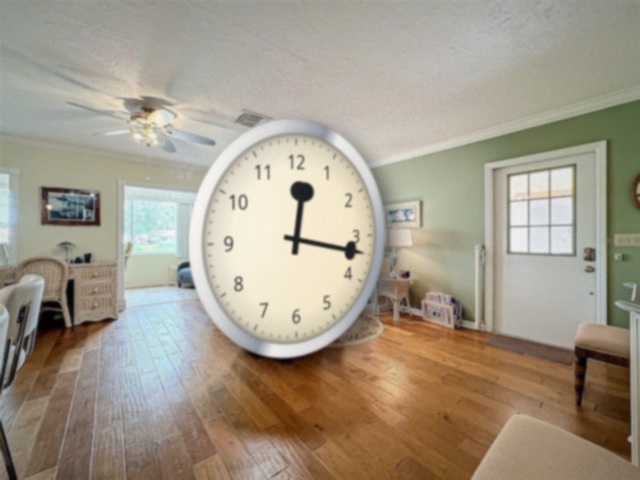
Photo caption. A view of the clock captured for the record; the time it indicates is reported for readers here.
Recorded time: 12:17
